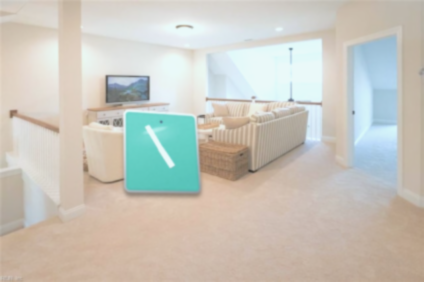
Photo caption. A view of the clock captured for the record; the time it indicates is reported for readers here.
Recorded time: 4:55
